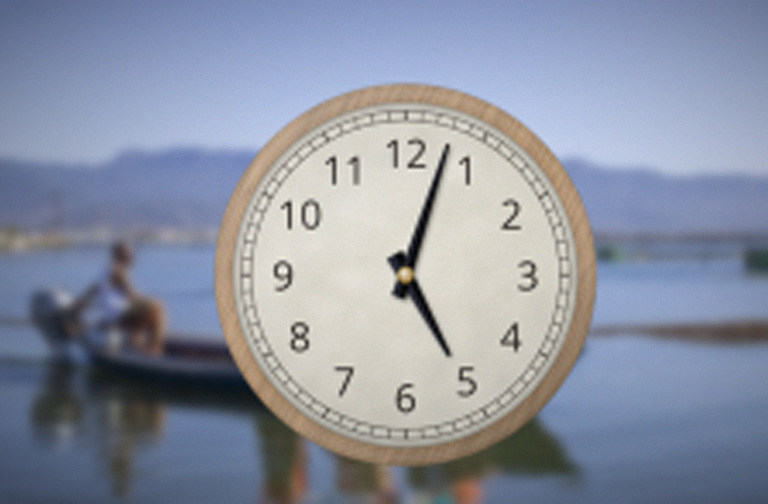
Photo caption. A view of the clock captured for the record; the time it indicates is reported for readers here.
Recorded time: 5:03
